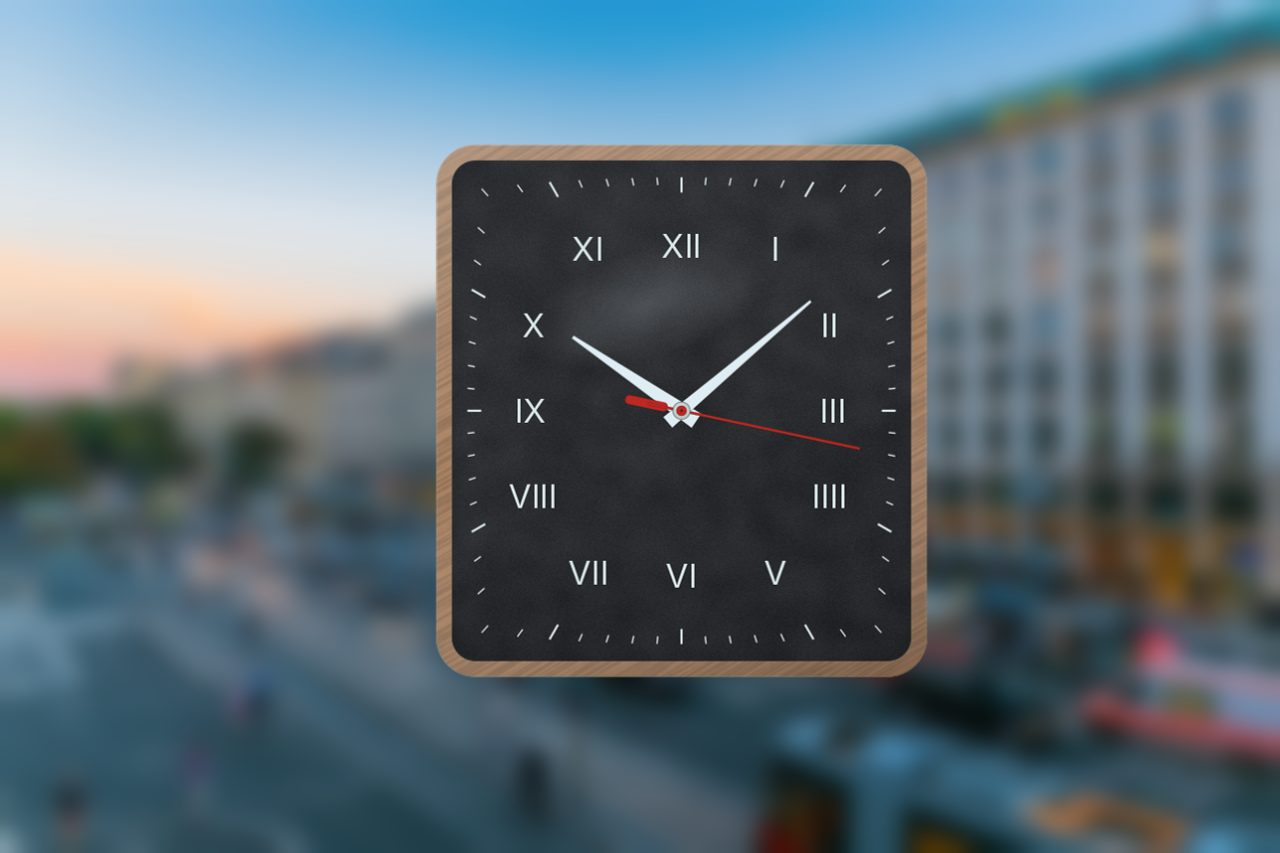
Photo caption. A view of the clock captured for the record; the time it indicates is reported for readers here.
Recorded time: 10:08:17
